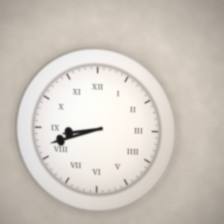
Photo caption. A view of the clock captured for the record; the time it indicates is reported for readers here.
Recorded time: 8:42
